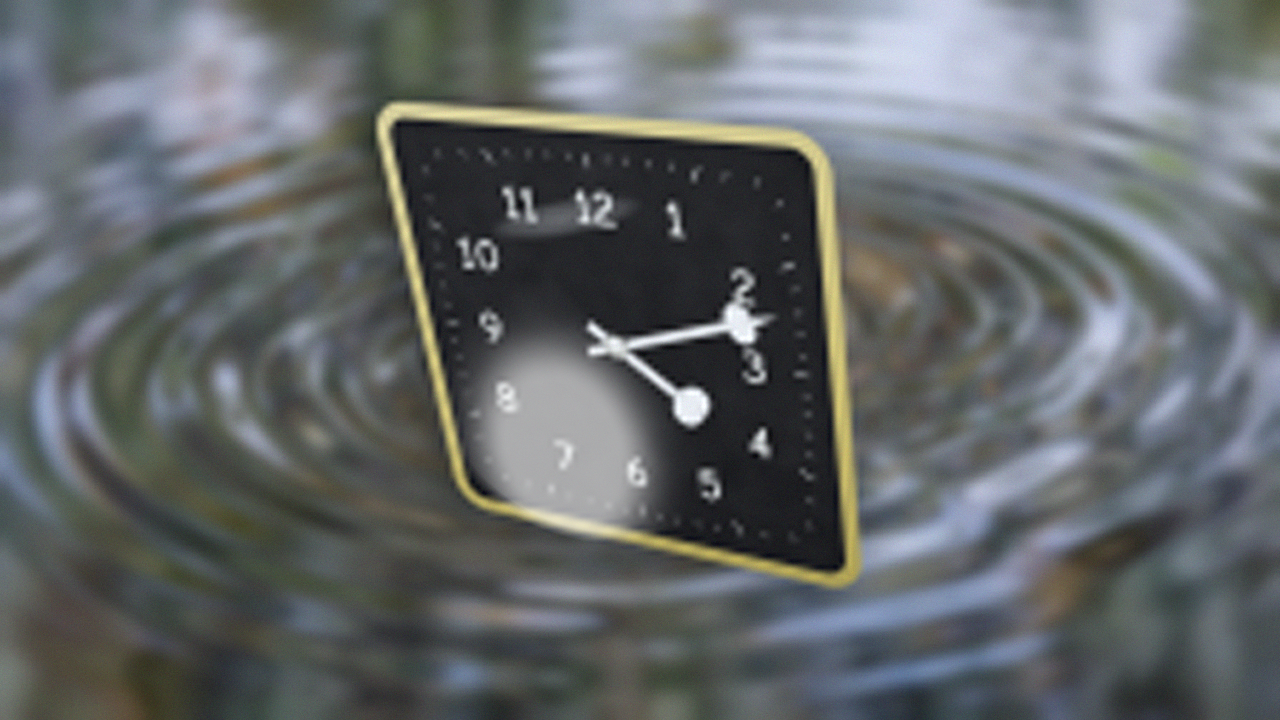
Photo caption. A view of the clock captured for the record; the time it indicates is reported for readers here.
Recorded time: 4:12
